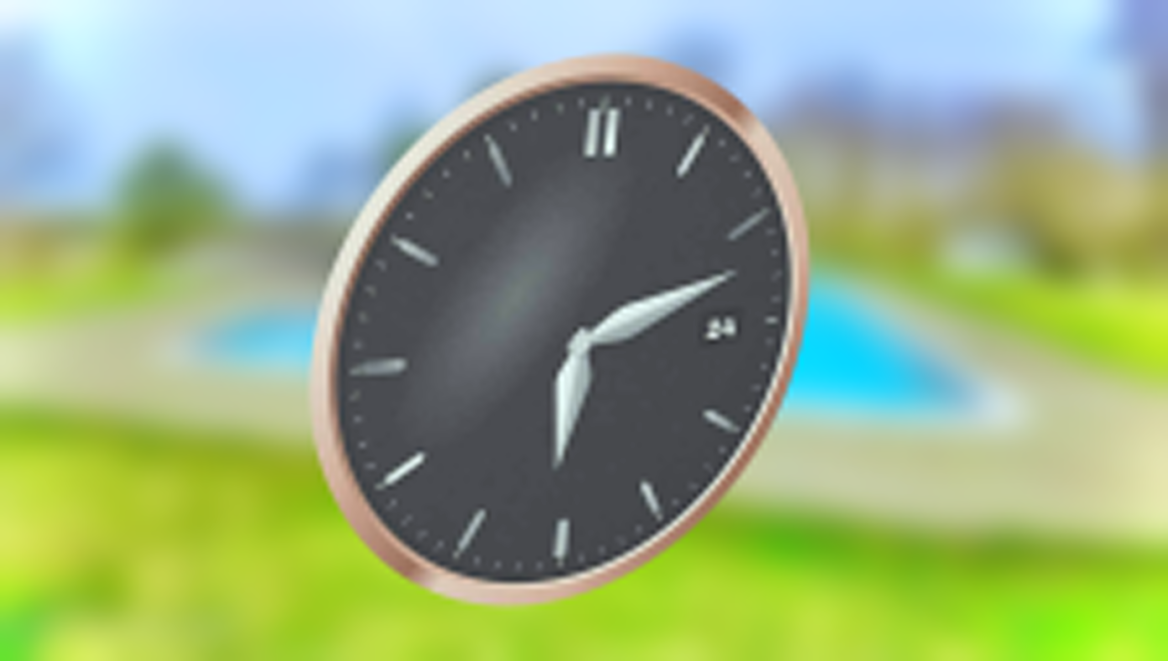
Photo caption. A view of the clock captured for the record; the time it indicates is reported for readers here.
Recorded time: 6:12
